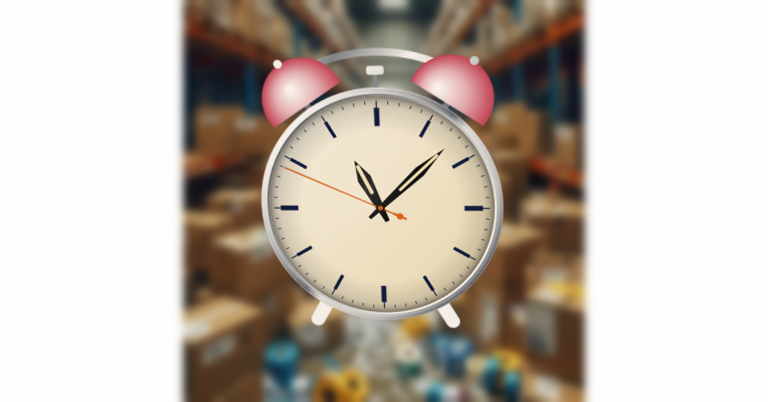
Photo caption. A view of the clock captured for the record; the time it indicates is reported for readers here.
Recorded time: 11:07:49
